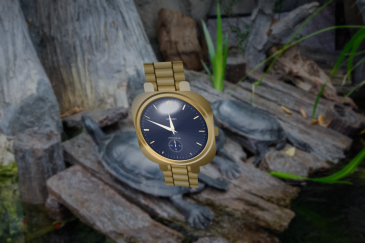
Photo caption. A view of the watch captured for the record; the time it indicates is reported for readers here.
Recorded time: 11:49
